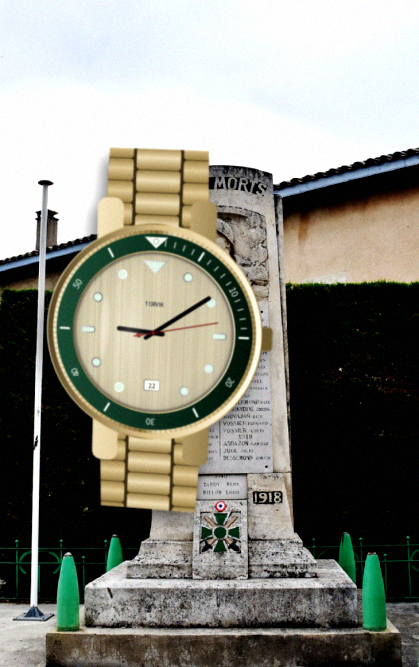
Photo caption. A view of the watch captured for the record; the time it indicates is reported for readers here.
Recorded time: 9:09:13
